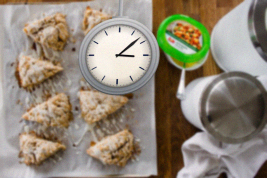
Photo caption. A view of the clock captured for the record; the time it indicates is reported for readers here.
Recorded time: 3:08
